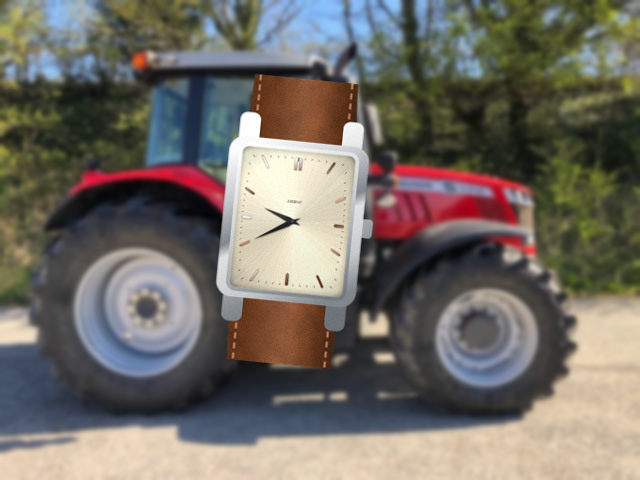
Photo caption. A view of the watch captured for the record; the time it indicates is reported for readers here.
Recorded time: 9:40
